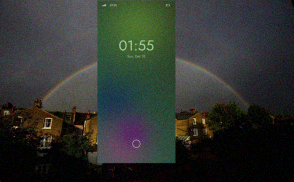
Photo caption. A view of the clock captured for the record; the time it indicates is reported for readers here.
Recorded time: 1:55
